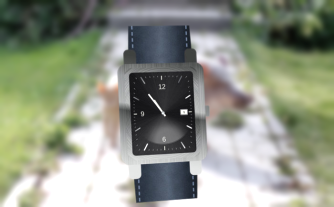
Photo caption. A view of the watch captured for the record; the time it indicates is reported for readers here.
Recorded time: 10:54
